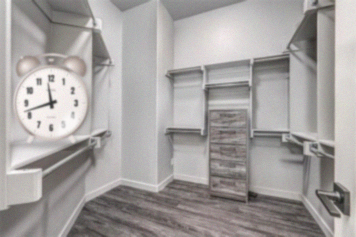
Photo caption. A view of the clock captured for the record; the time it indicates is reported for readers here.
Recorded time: 11:42
